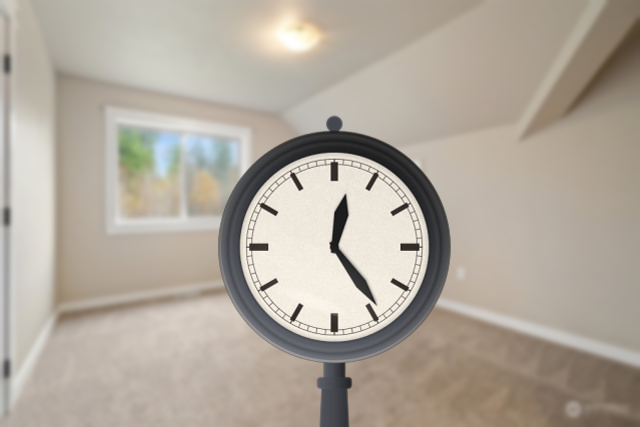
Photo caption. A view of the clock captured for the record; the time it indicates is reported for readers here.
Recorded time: 12:24
